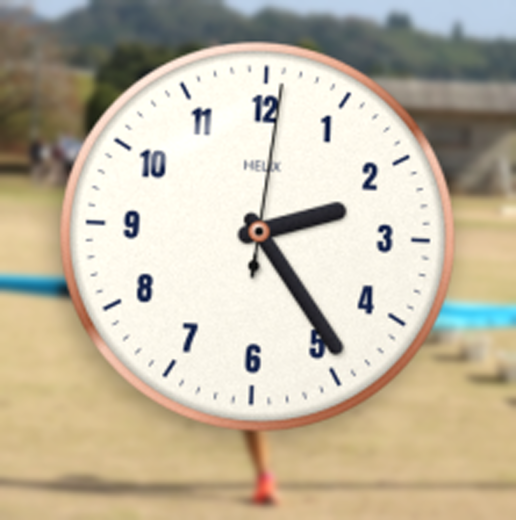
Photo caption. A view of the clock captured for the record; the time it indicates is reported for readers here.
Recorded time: 2:24:01
